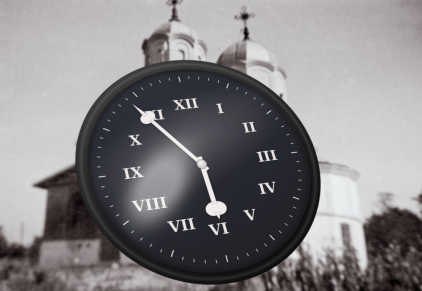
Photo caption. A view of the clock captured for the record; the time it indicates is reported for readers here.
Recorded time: 5:54
